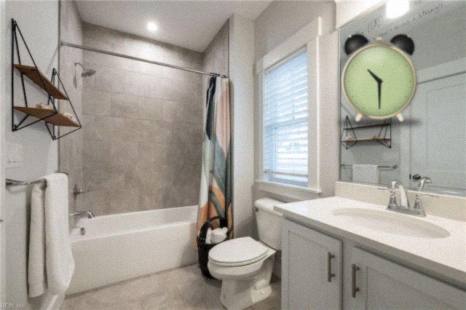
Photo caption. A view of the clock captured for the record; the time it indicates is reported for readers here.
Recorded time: 10:30
